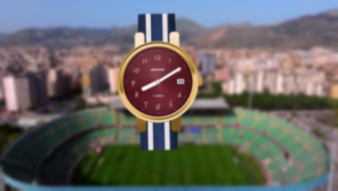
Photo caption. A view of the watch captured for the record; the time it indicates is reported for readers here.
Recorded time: 8:10
